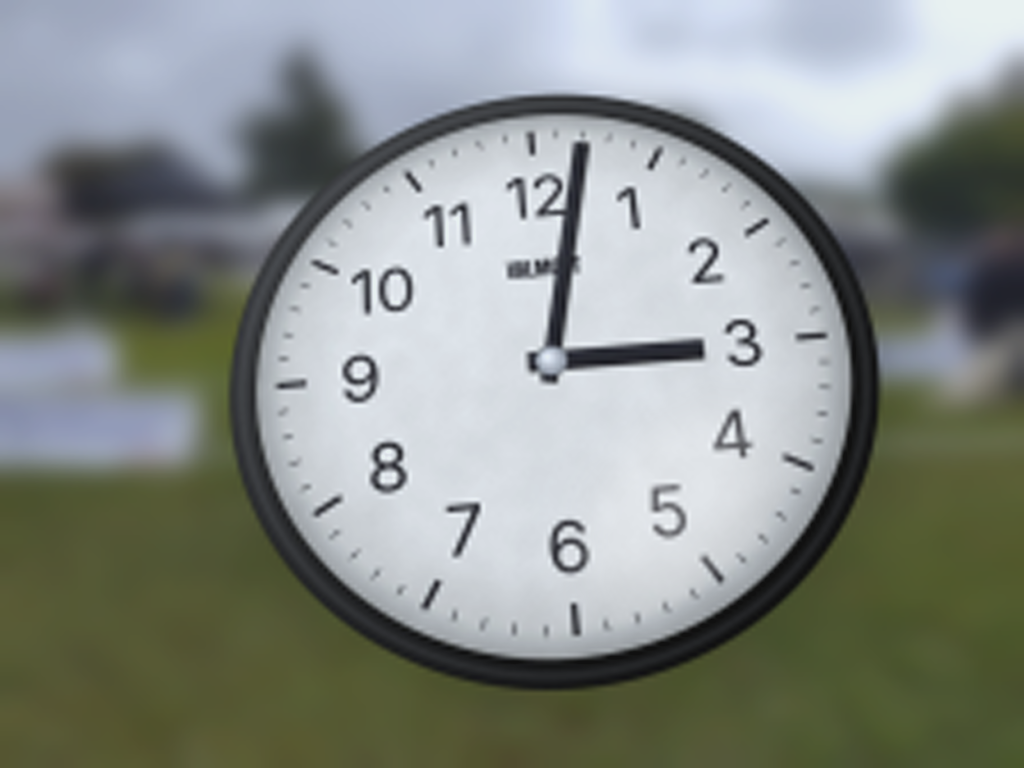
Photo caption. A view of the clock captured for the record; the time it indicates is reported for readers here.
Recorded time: 3:02
